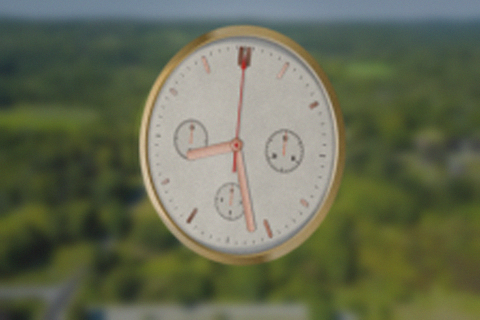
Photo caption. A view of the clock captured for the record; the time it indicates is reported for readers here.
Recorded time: 8:27
